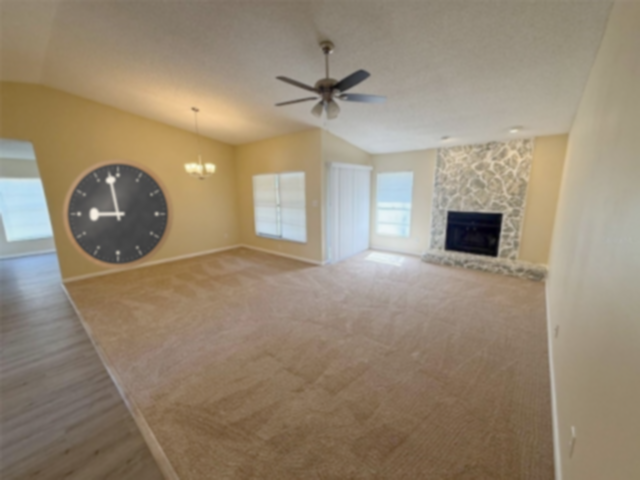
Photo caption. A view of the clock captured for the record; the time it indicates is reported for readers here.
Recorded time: 8:58
